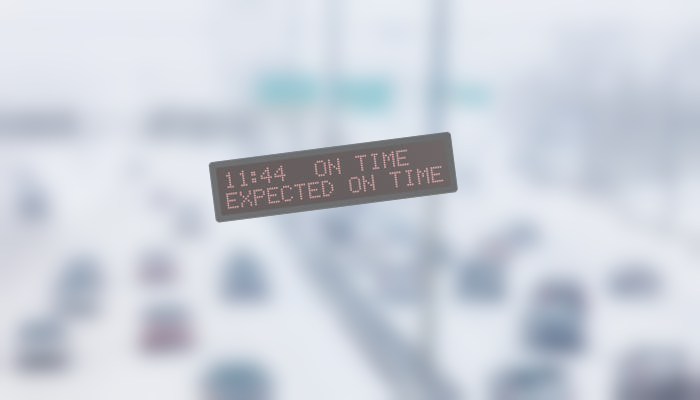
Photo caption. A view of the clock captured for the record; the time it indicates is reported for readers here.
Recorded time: 11:44
